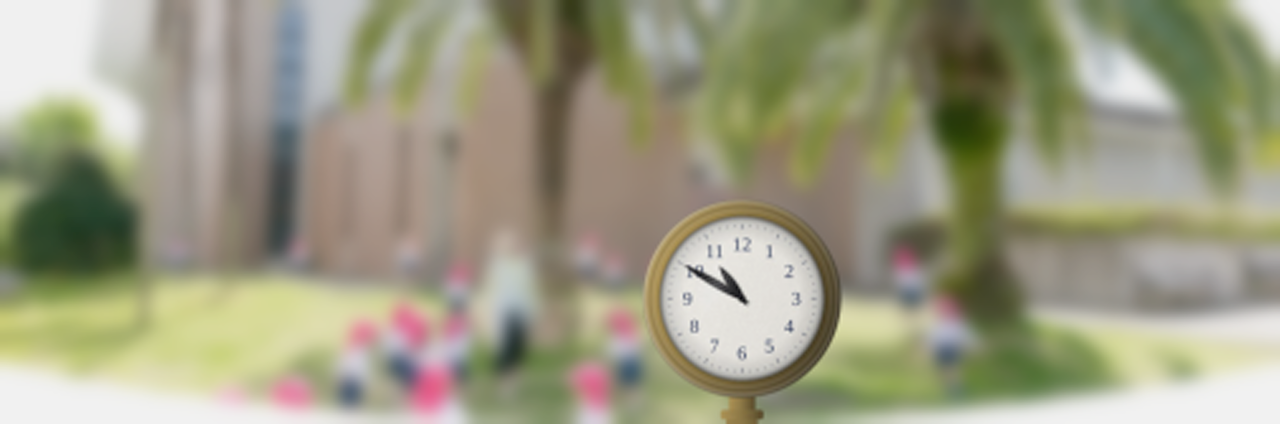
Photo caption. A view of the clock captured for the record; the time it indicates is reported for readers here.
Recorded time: 10:50
